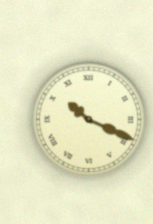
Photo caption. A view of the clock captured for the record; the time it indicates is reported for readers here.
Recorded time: 10:19
